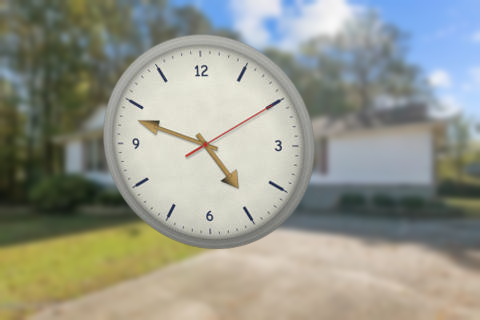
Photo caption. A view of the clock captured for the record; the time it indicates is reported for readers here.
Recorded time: 4:48:10
